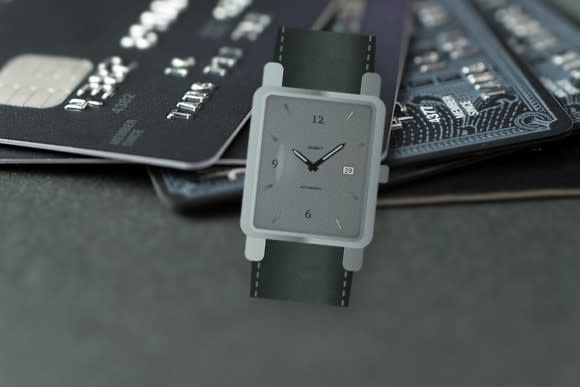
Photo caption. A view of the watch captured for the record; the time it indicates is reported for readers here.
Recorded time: 10:08
